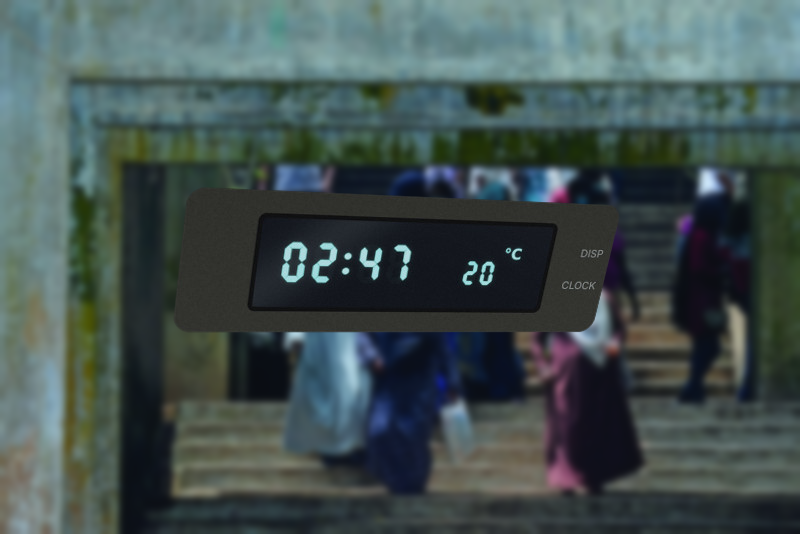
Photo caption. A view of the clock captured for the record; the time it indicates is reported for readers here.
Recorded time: 2:47
